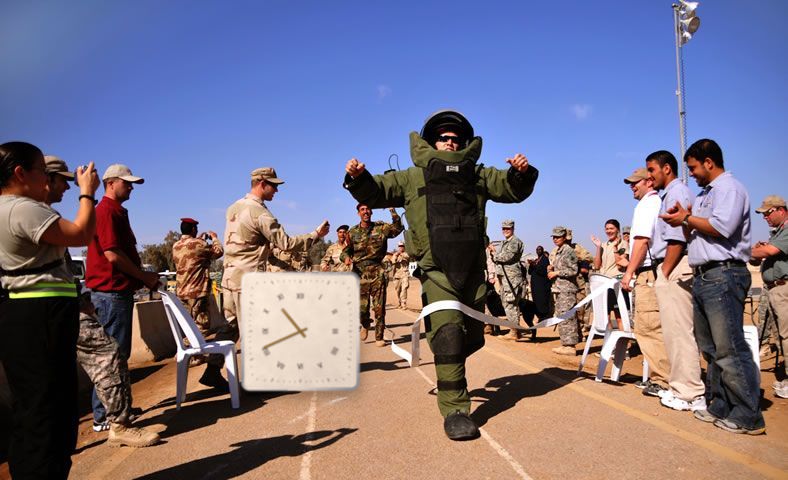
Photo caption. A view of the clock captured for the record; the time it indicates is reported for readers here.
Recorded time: 10:41
